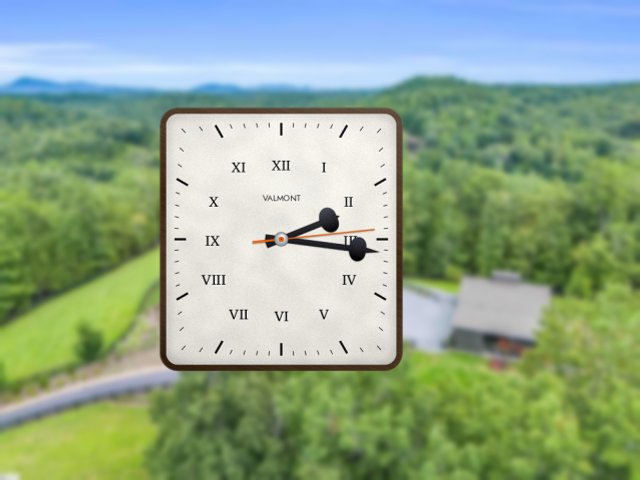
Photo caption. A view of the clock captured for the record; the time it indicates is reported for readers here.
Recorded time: 2:16:14
